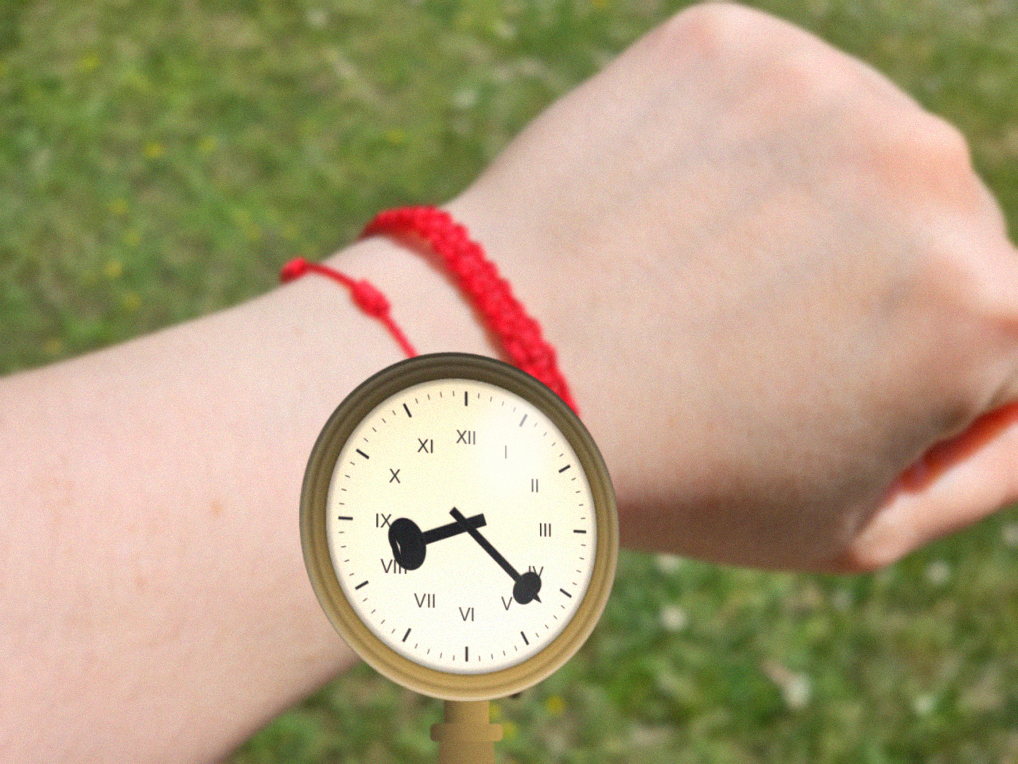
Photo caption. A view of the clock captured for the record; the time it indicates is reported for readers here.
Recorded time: 8:22
